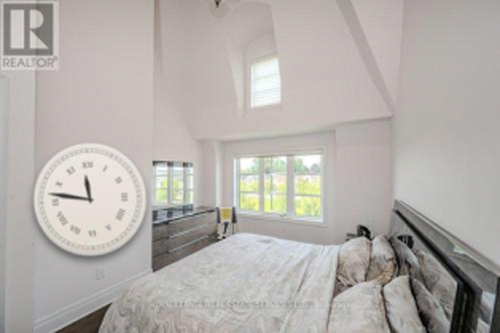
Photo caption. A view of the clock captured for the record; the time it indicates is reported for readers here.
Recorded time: 11:47
